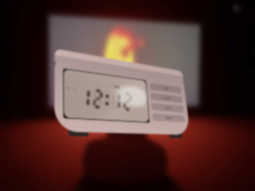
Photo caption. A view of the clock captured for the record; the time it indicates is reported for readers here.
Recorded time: 12:12
